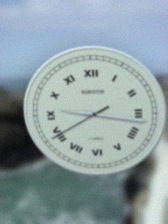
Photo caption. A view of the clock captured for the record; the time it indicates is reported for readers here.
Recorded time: 9:16:40
